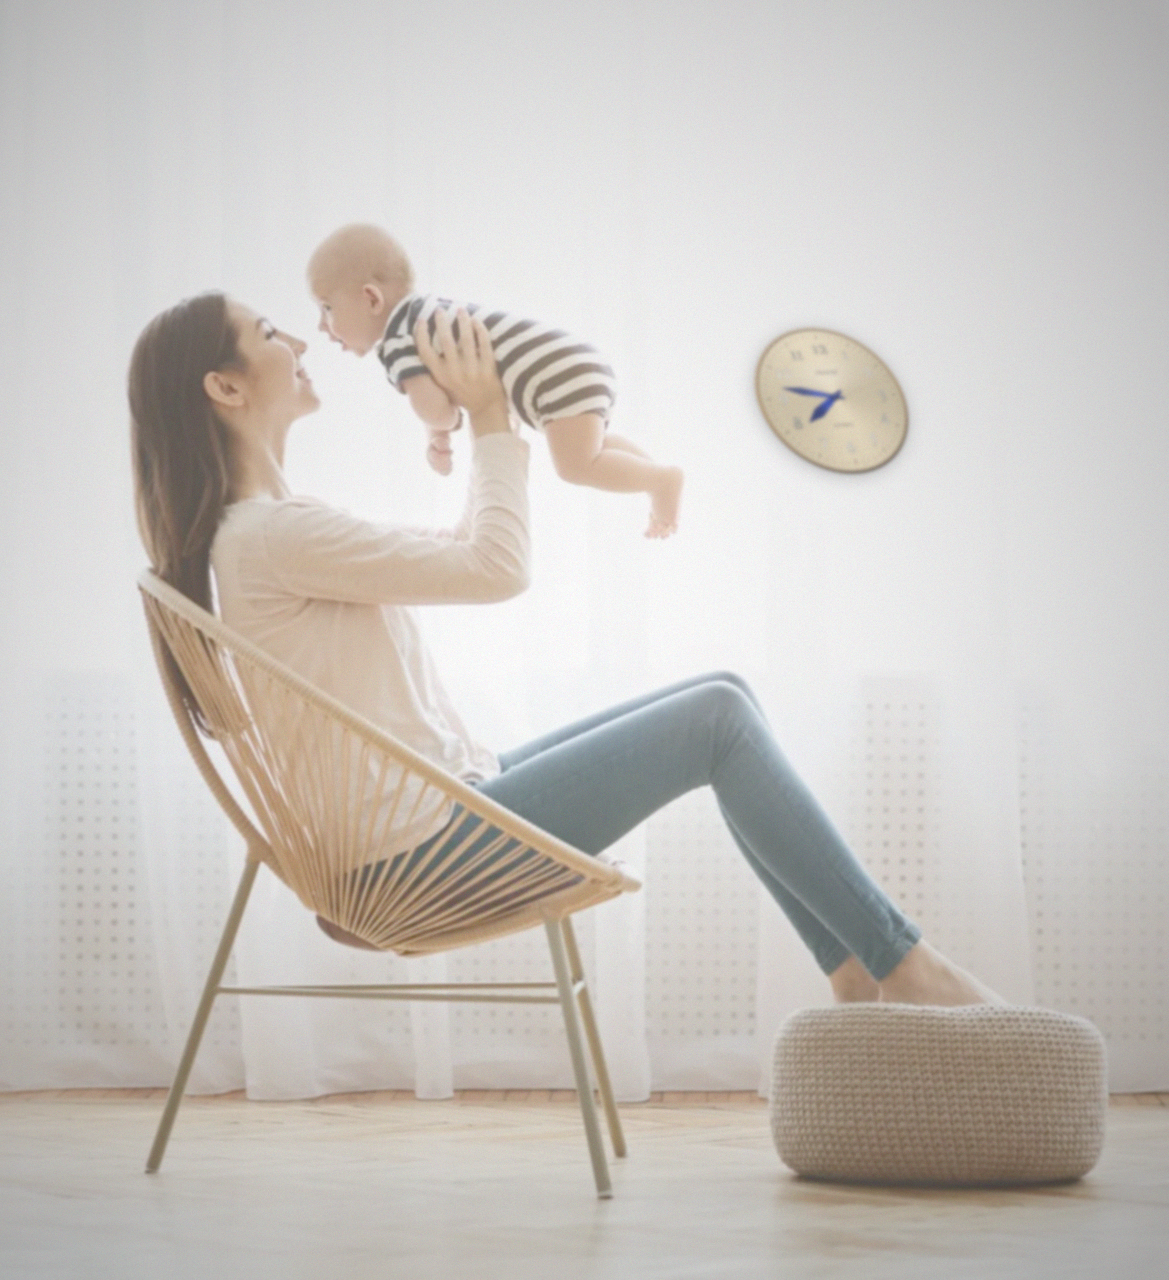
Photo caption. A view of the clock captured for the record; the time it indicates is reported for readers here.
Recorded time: 7:47
